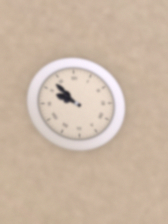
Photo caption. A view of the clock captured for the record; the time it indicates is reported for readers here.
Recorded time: 9:53
